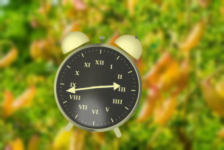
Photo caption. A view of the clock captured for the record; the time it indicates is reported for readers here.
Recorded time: 2:43
